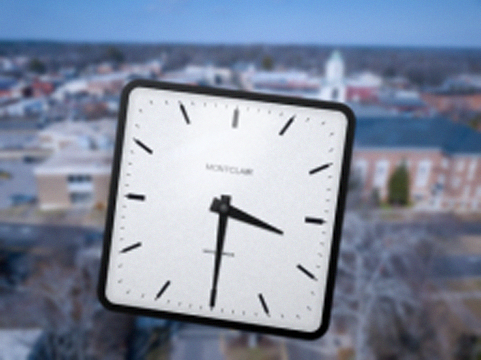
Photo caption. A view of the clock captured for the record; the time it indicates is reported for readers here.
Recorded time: 3:30
